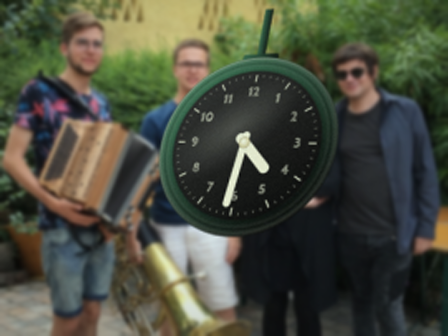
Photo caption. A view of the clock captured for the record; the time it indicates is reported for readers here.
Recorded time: 4:31
